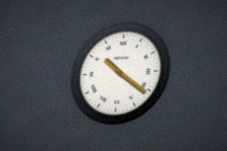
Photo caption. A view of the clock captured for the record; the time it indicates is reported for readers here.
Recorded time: 10:21
